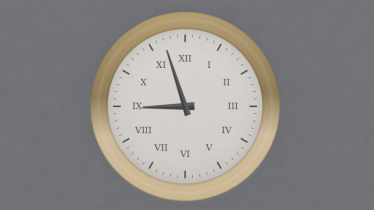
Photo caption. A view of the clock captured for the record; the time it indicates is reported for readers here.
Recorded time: 8:57
